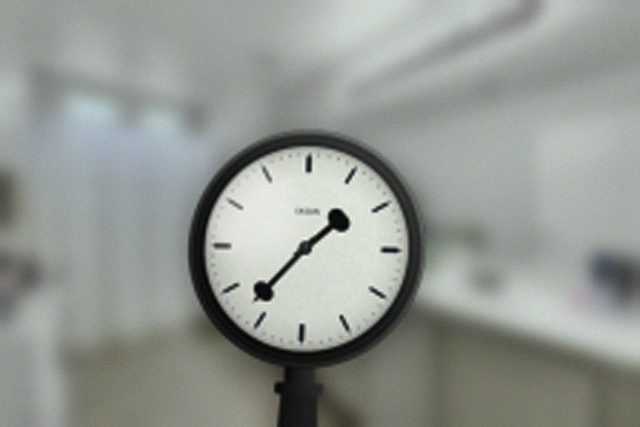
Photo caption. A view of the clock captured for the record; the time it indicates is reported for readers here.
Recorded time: 1:37
